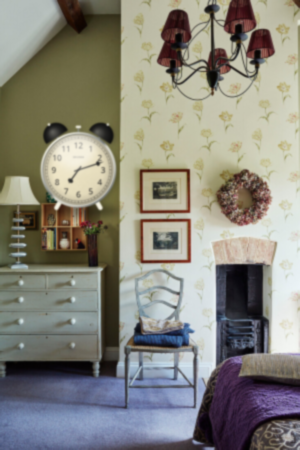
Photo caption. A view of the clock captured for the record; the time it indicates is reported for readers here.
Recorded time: 7:12
